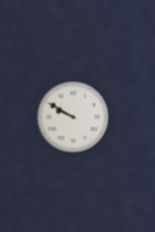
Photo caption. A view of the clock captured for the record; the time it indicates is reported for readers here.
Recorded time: 9:50
